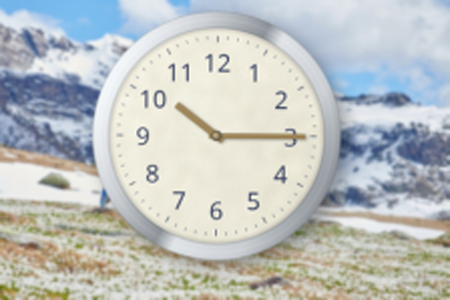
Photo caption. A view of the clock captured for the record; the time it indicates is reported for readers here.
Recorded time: 10:15
